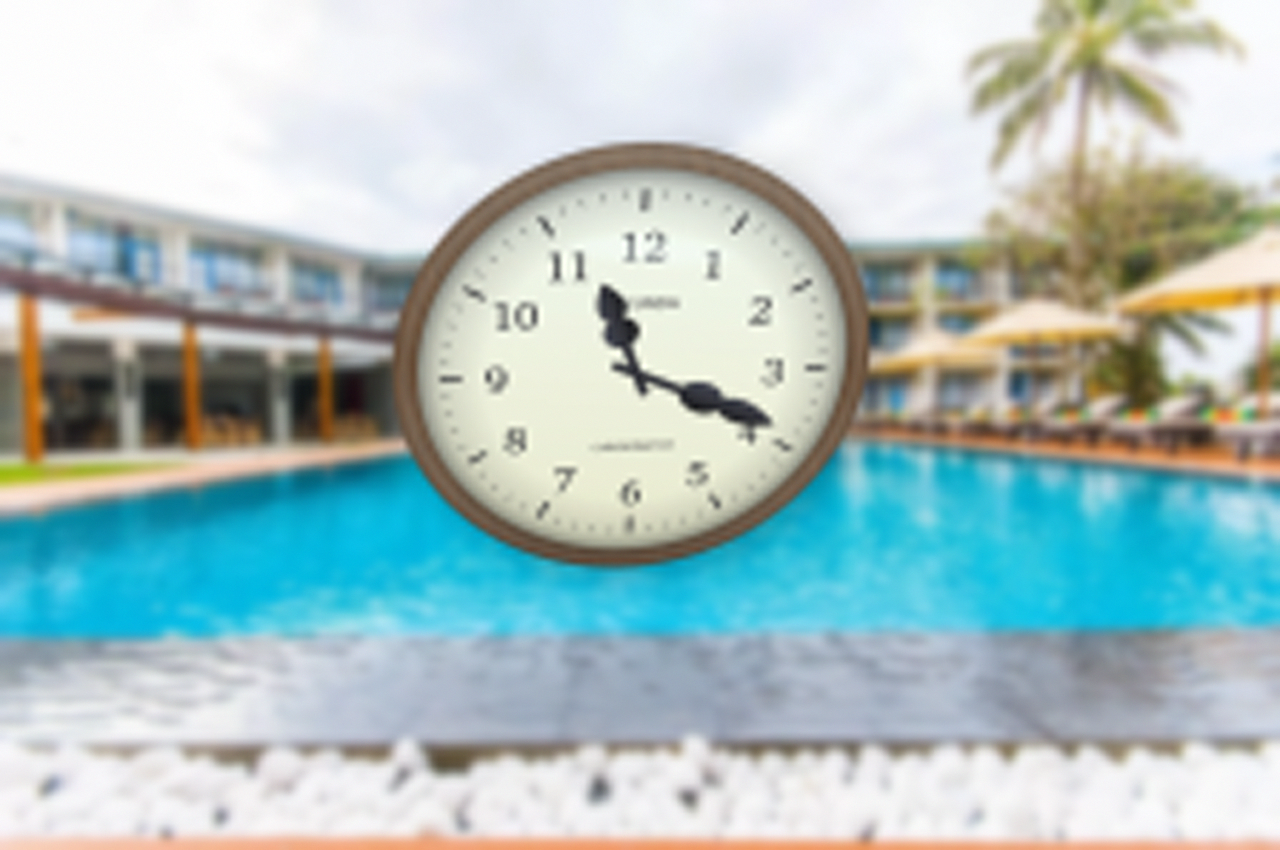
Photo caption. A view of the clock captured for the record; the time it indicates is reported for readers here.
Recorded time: 11:19
